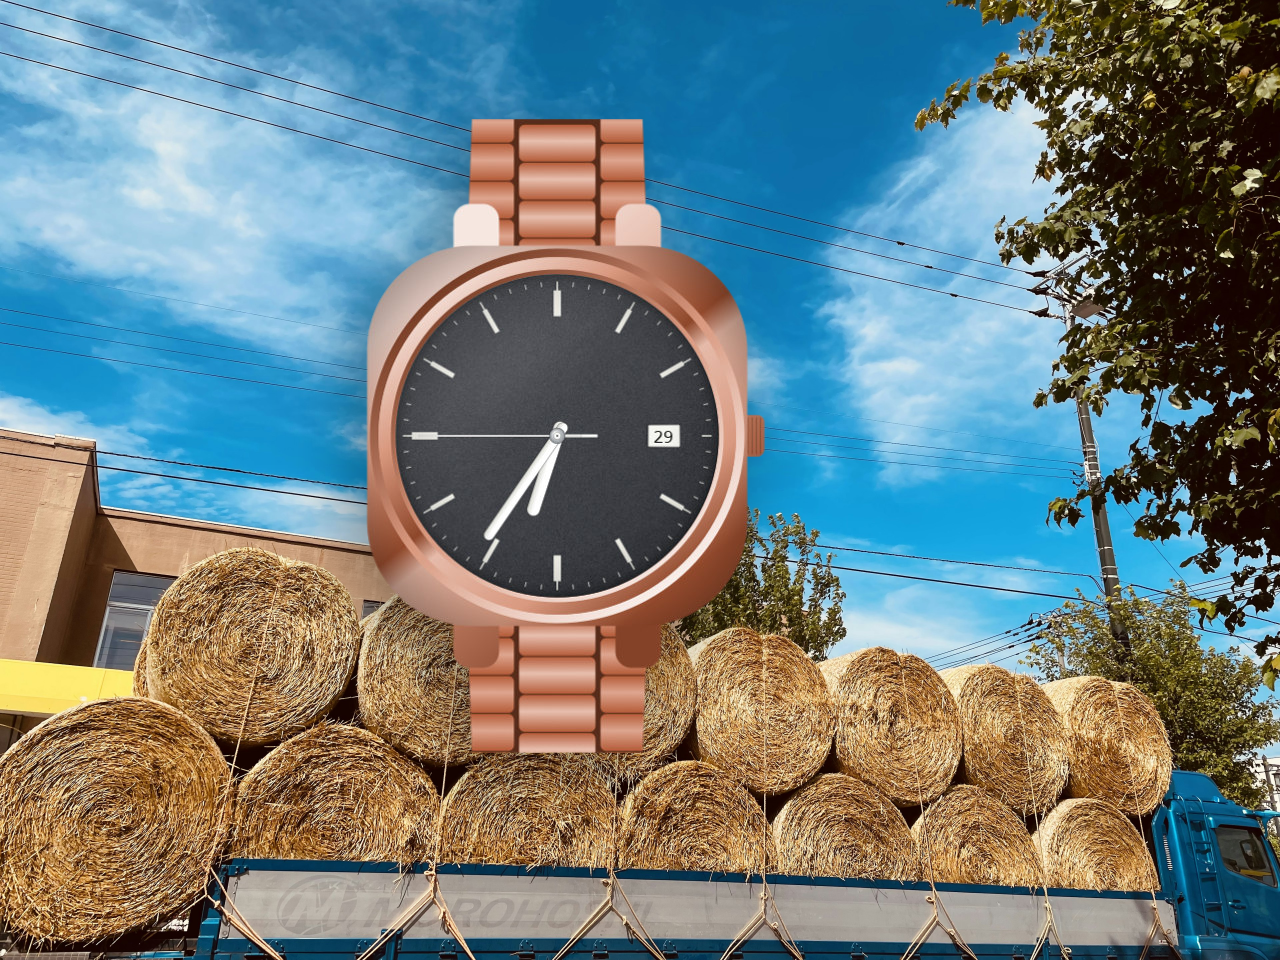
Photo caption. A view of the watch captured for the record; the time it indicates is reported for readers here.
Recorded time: 6:35:45
